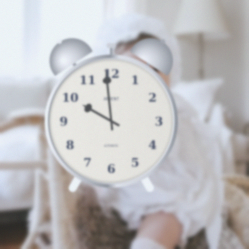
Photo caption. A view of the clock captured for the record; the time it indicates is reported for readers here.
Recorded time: 9:59
